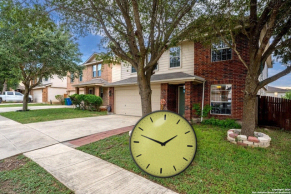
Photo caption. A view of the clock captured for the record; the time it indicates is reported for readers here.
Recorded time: 1:48
